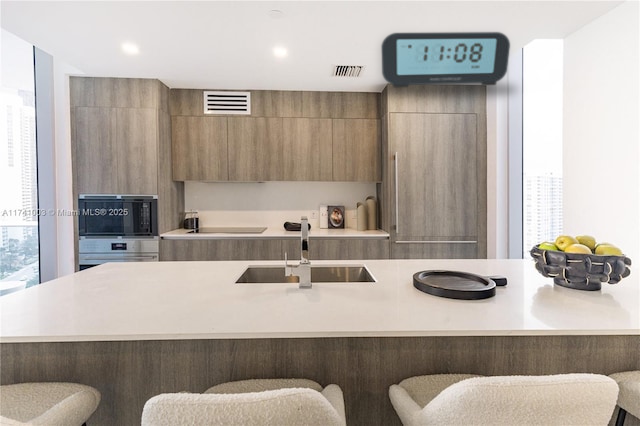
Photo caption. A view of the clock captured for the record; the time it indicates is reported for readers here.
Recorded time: 11:08
